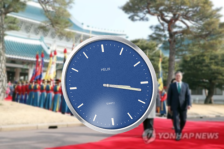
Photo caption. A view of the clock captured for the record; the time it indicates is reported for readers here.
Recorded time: 3:17
